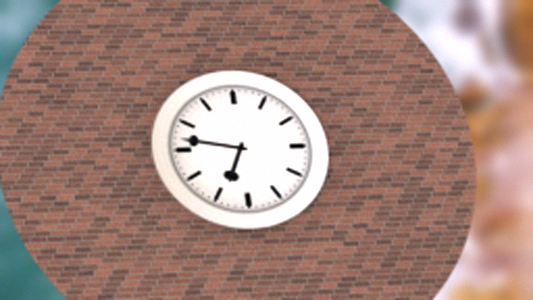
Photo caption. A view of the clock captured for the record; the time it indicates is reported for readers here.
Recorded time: 6:47
